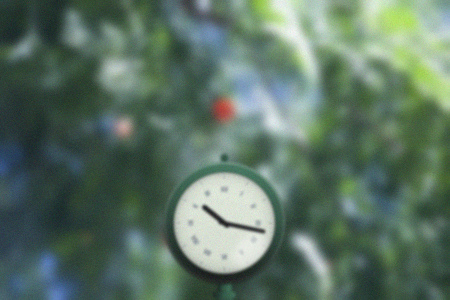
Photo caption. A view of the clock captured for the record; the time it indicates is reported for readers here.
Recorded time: 10:17
